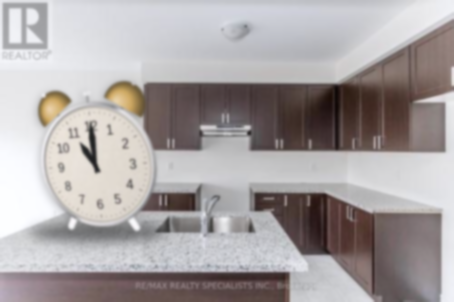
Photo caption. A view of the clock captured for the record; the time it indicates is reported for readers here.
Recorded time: 11:00
